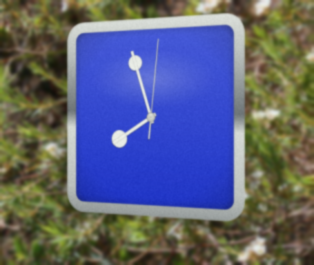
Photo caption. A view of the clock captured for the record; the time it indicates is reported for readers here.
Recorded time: 7:57:01
